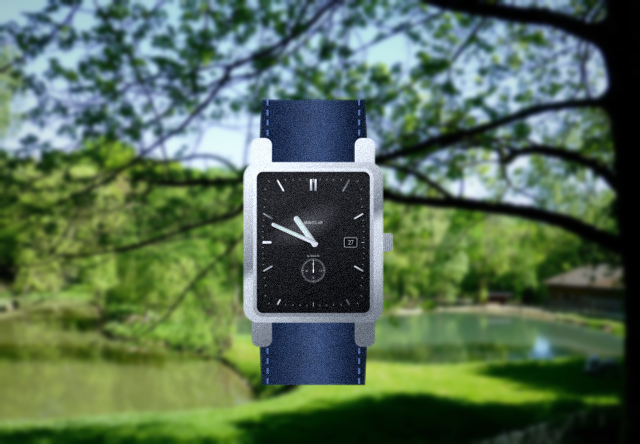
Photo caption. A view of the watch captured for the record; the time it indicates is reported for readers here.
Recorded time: 10:49
